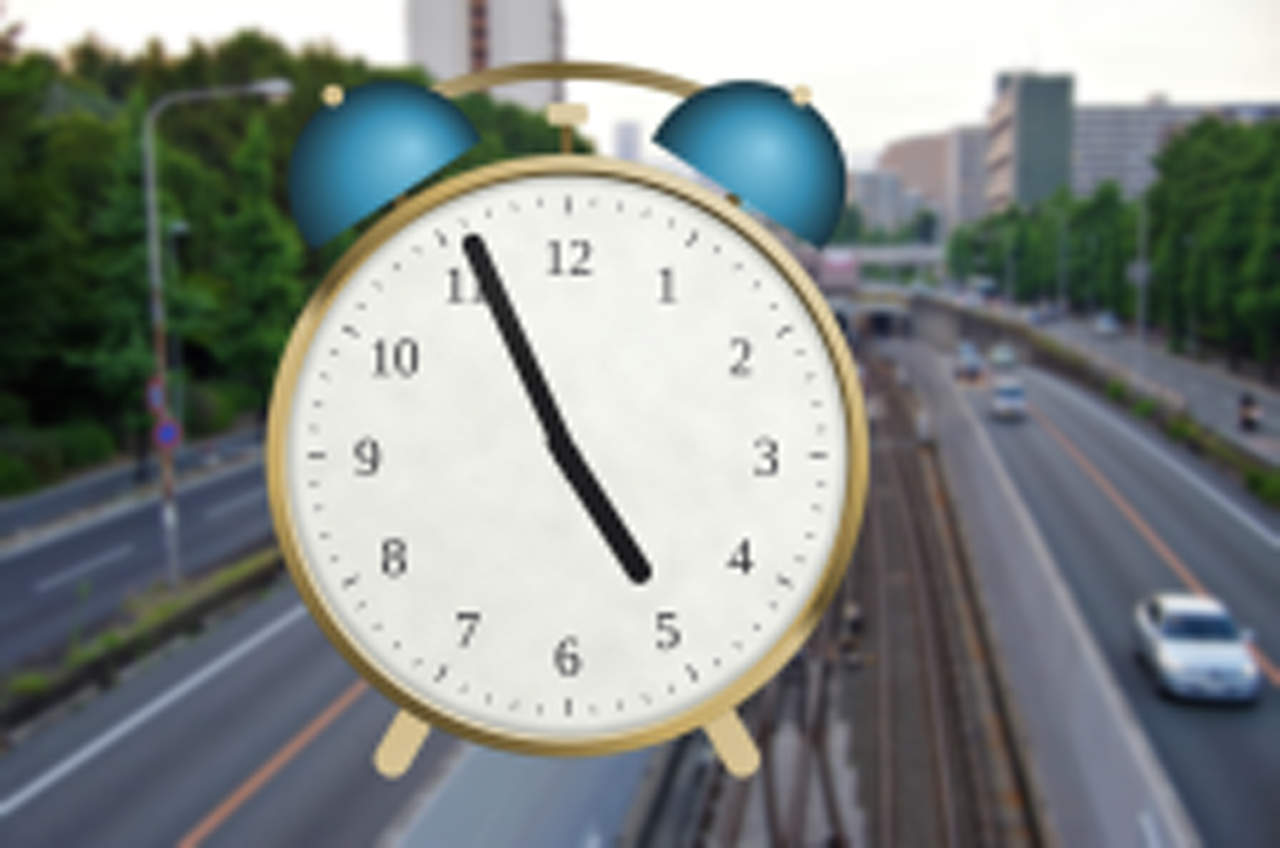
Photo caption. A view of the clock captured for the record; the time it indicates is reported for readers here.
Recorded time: 4:56
